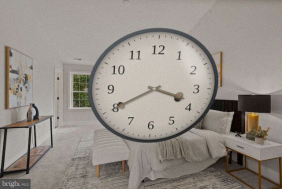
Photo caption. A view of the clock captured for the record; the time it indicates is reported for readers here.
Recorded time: 3:40
